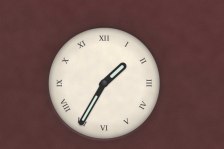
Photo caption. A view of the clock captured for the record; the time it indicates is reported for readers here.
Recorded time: 1:35
